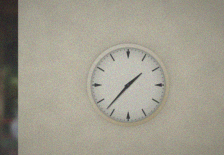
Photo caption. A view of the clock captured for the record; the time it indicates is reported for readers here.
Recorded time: 1:37
